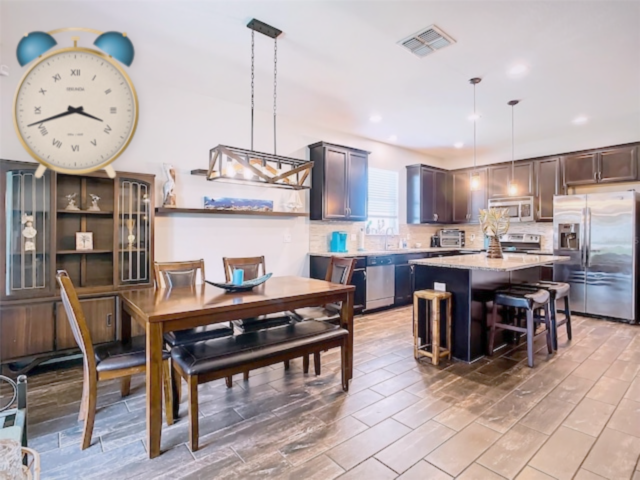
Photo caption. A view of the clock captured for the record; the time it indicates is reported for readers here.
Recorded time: 3:42
